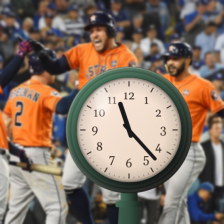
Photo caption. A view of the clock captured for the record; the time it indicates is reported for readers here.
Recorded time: 11:23
